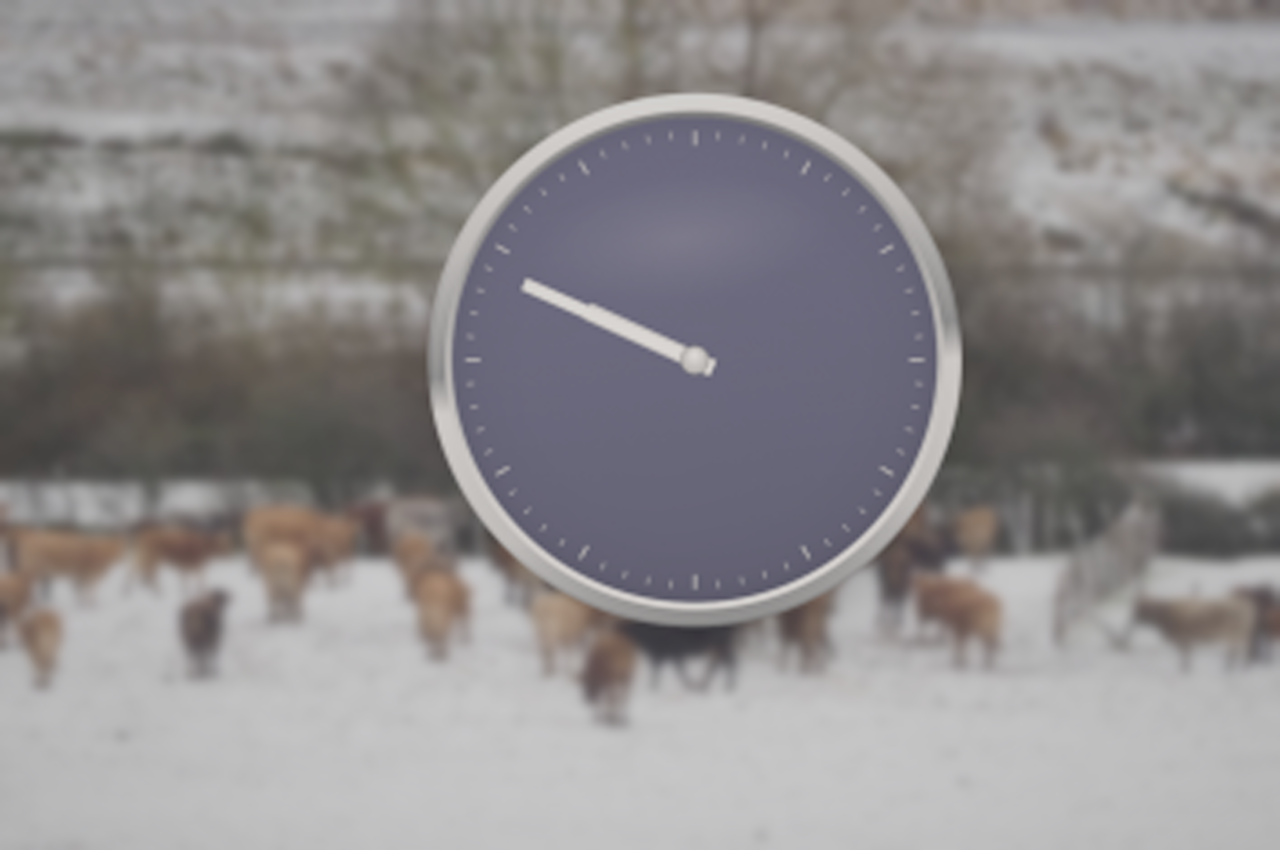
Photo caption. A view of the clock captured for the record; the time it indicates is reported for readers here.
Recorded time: 9:49
